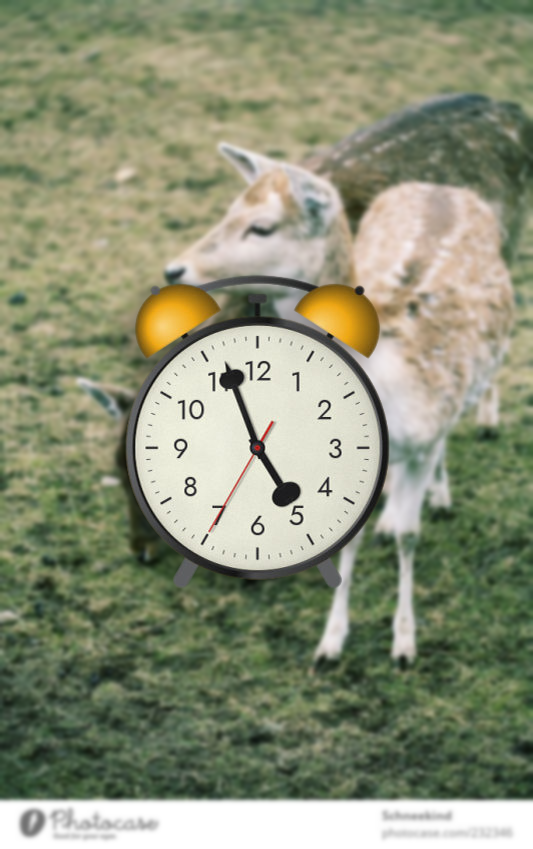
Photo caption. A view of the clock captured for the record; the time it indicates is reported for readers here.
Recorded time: 4:56:35
